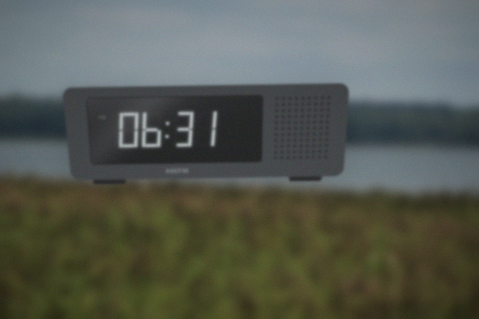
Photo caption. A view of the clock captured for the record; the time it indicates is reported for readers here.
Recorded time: 6:31
